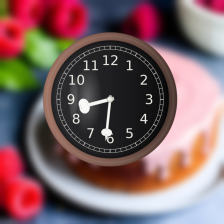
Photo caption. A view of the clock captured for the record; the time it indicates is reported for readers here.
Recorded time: 8:31
